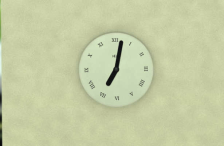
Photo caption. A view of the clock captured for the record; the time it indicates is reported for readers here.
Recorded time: 7:02
